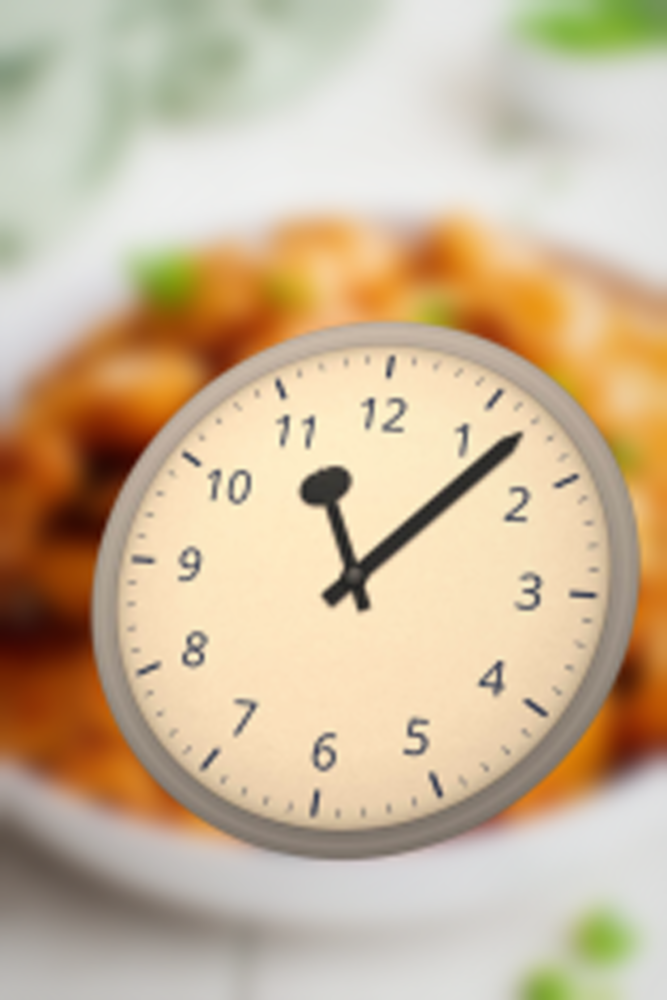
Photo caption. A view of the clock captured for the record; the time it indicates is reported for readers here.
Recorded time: 11:07
